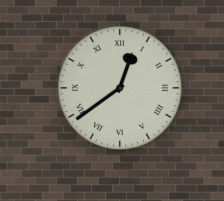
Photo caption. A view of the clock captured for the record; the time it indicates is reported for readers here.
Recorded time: 12:39
